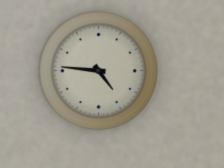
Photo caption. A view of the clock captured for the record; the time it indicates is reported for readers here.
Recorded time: 4:46
